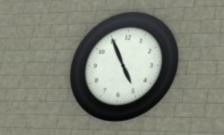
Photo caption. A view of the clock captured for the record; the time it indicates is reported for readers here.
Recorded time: 4:55
